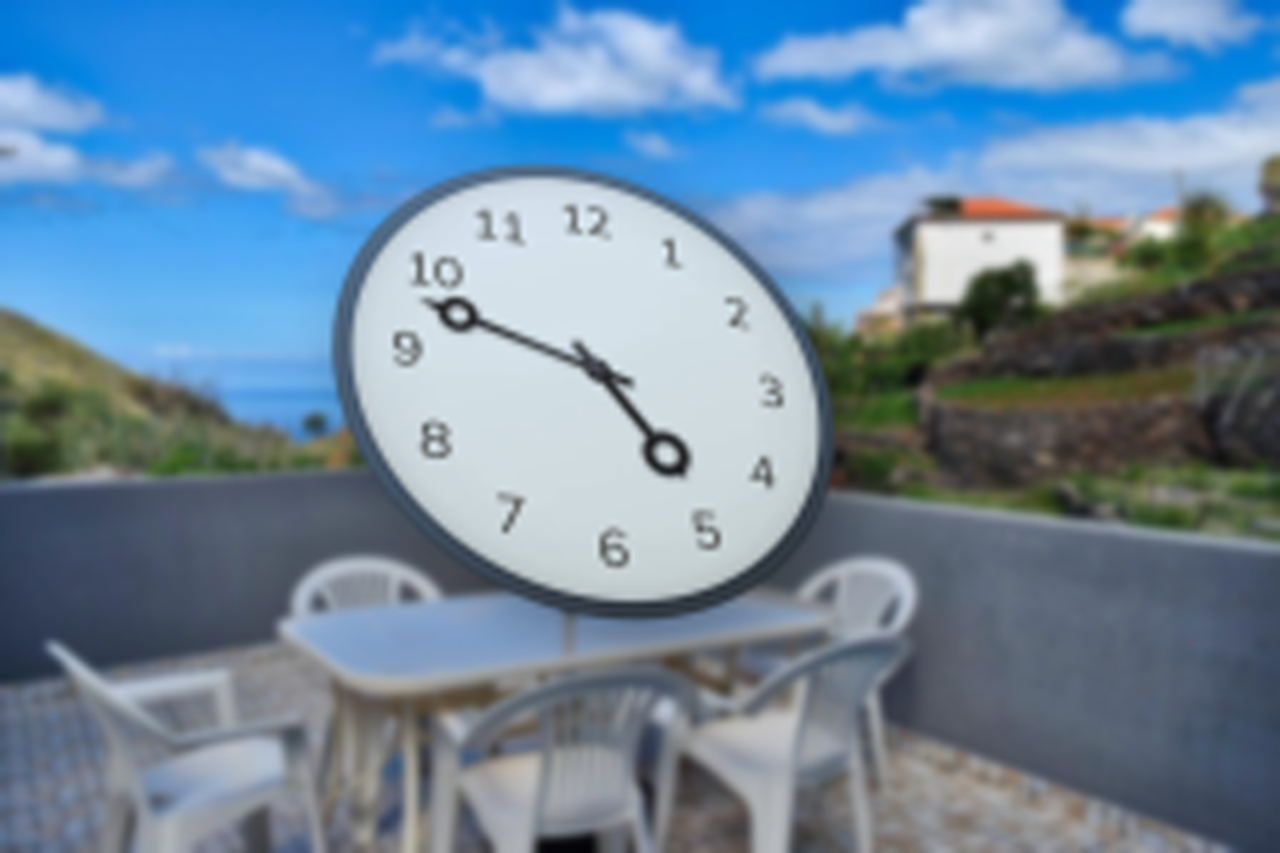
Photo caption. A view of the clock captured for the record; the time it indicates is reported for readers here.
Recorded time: 4:48
